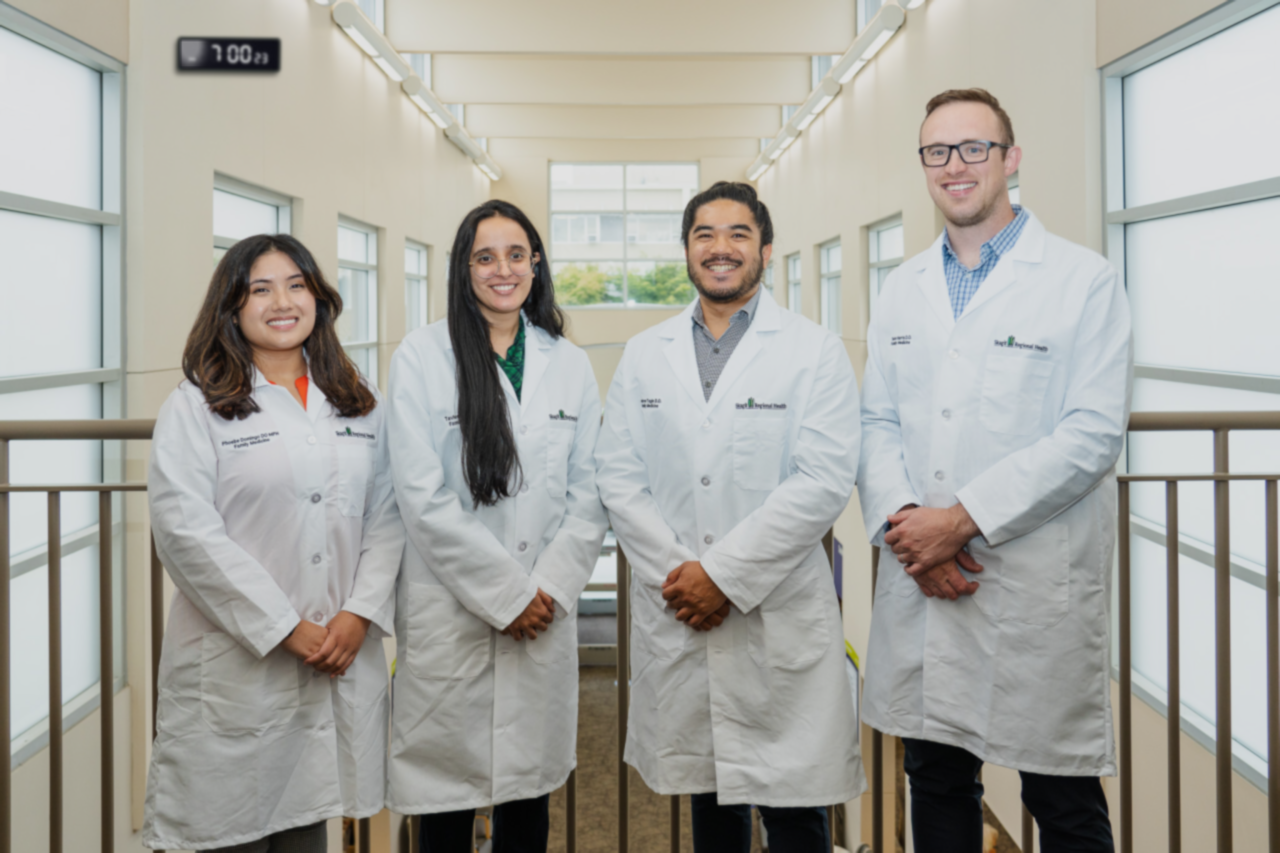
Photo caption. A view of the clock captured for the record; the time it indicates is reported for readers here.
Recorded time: 7:00
